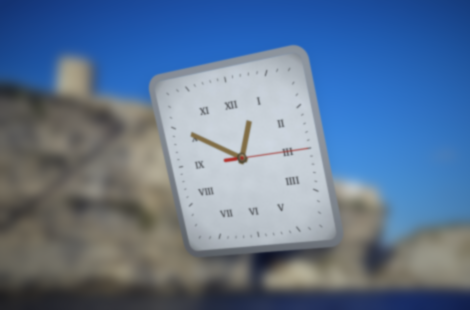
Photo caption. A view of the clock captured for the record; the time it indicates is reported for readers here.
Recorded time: 12:50:15
